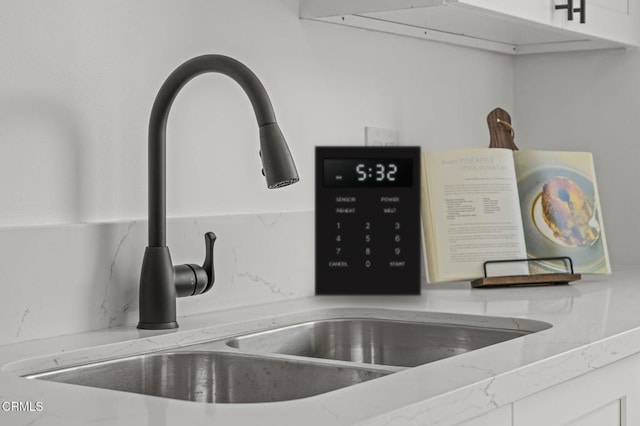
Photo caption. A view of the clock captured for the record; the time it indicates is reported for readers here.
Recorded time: 5:32
